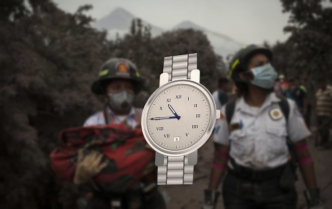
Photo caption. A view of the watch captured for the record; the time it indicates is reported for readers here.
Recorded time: 10:45
